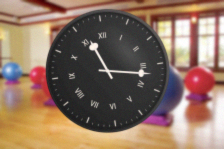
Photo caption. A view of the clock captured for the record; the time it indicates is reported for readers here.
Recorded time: 11:17
